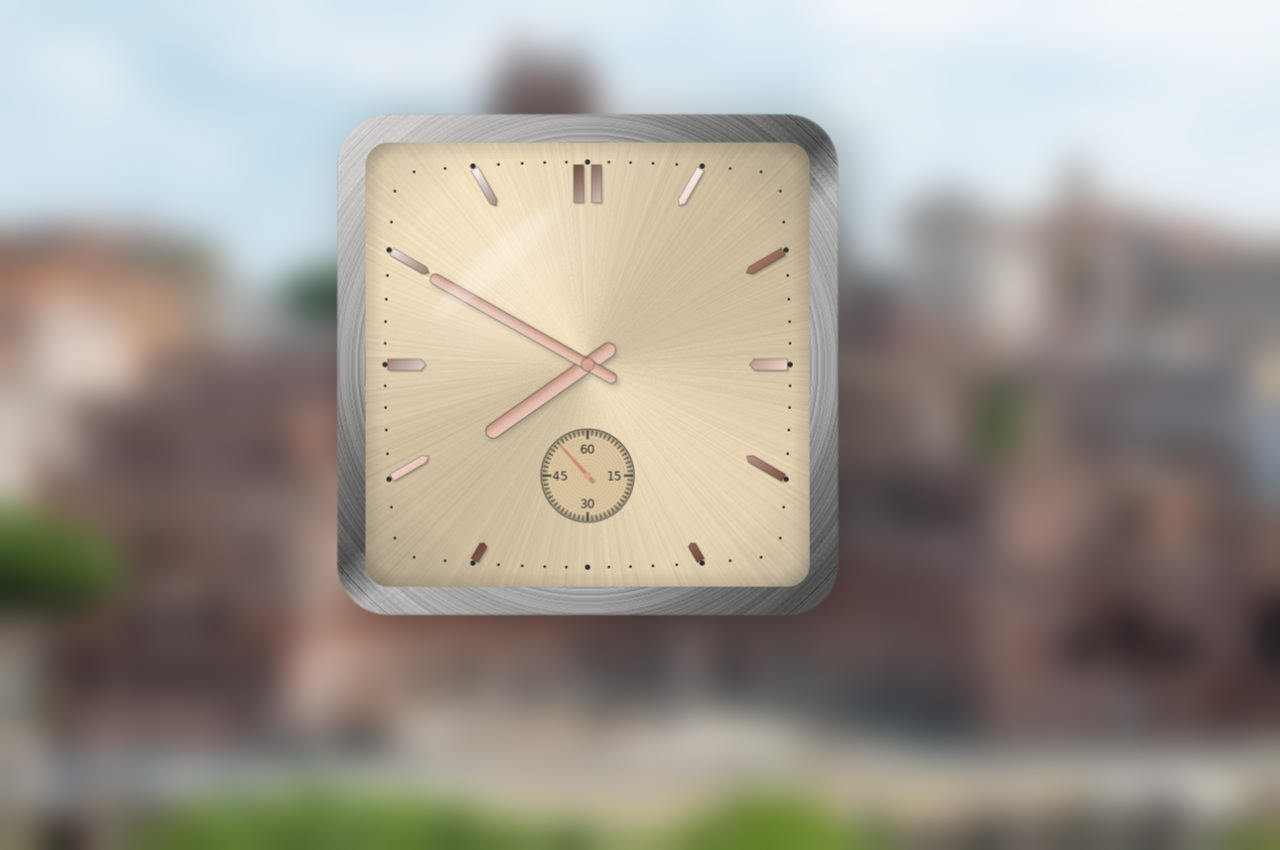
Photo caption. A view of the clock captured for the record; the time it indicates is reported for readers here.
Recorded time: 7:49:53
